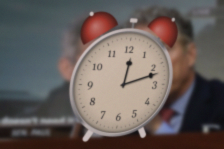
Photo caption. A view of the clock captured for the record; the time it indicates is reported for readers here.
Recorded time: 12:12
